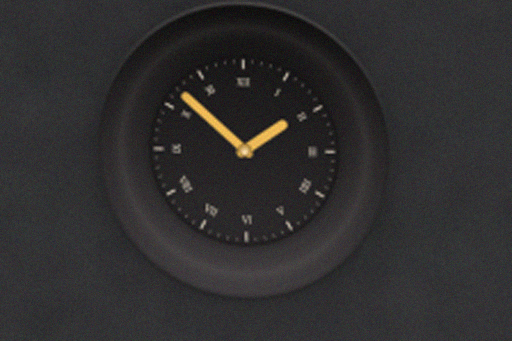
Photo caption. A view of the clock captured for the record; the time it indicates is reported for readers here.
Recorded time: 1:52
